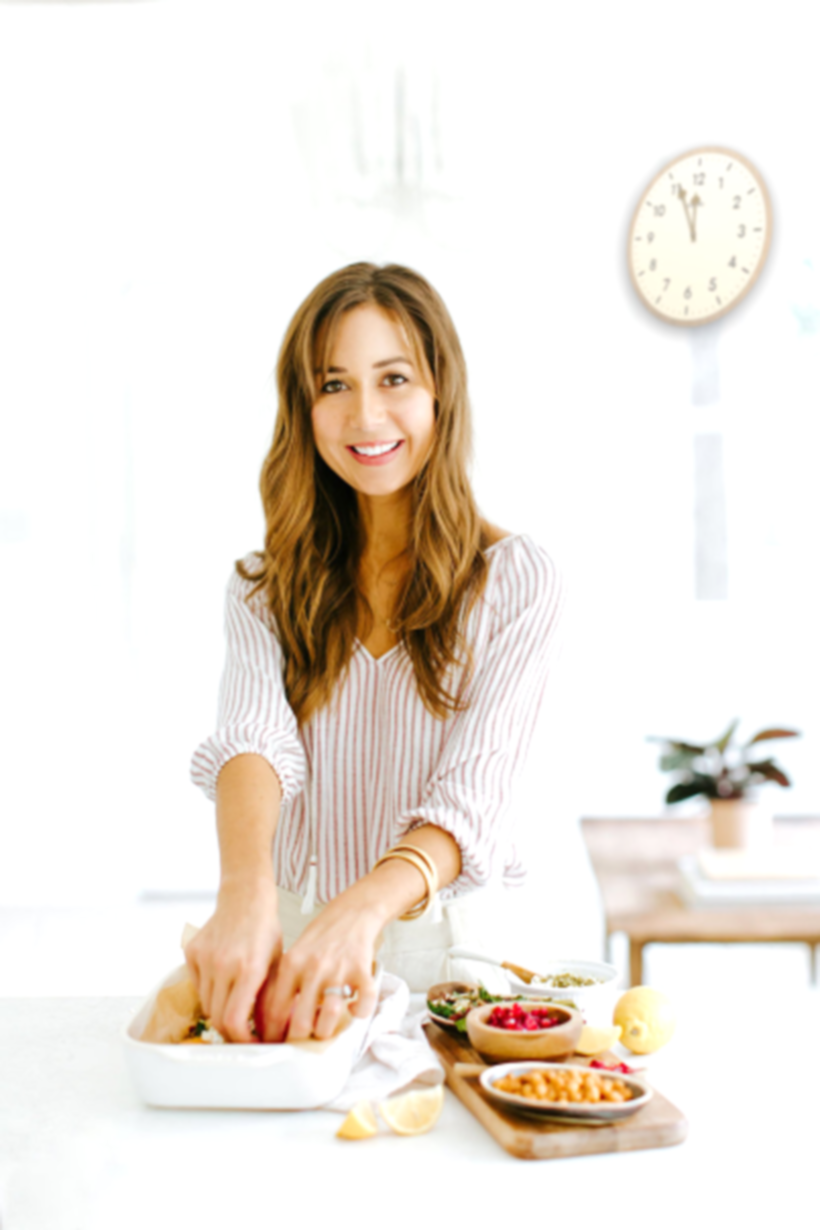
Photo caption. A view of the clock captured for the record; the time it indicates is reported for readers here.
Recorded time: 11:56
